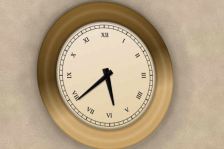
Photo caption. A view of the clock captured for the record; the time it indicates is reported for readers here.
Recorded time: 5:39
